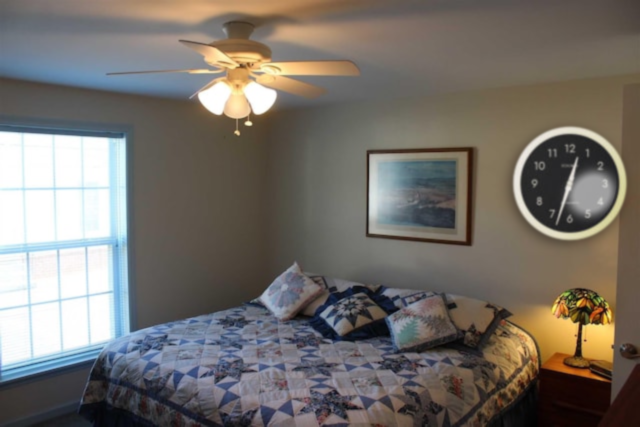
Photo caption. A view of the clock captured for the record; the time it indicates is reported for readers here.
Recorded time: 12:33
